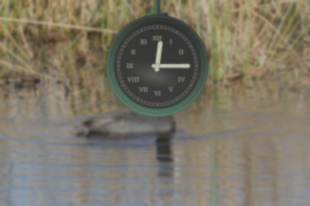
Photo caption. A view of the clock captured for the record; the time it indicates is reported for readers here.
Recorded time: 12:15
